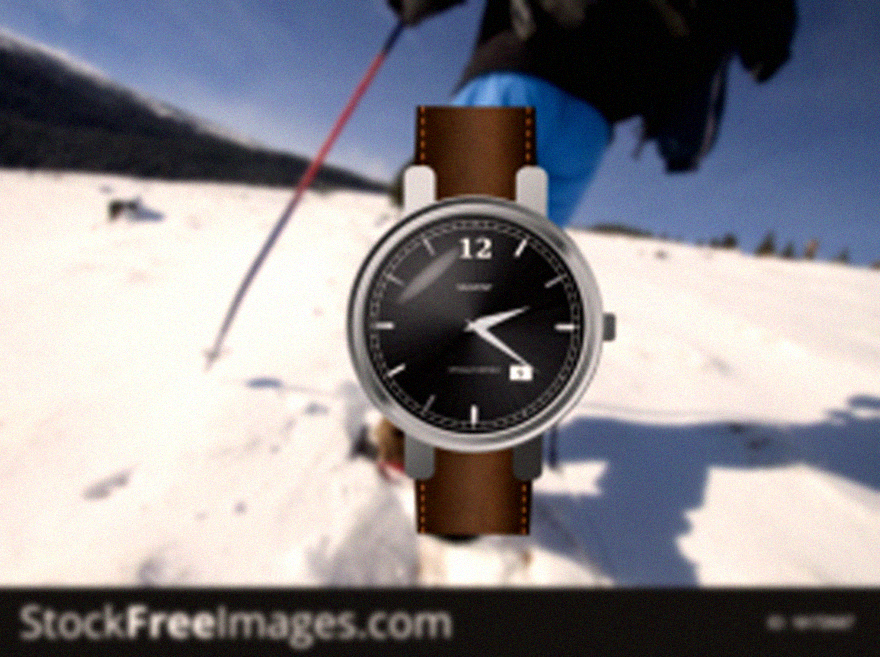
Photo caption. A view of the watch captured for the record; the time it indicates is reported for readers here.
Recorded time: 2:21
